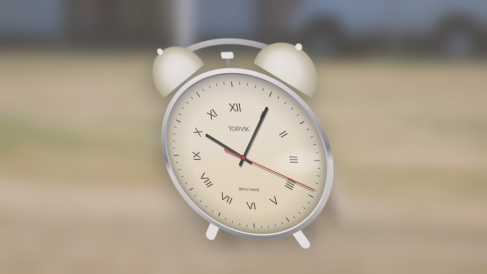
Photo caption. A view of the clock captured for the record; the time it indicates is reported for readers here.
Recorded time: 10:05:19
